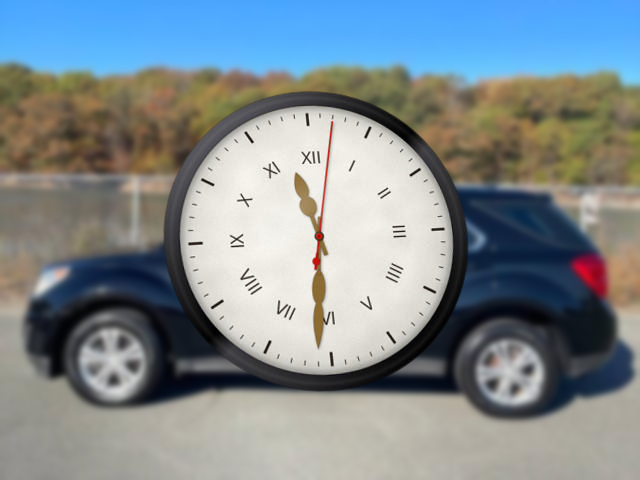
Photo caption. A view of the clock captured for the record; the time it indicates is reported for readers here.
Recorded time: 11:31:02
